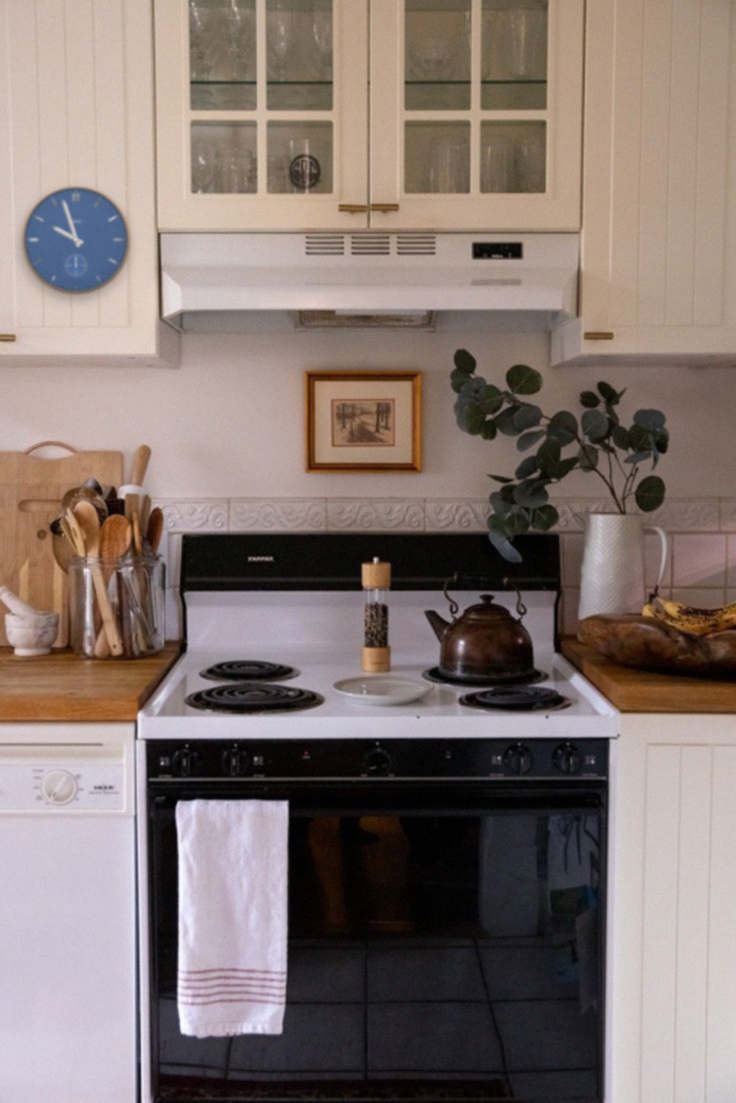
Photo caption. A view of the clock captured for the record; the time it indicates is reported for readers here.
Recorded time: 9:57
